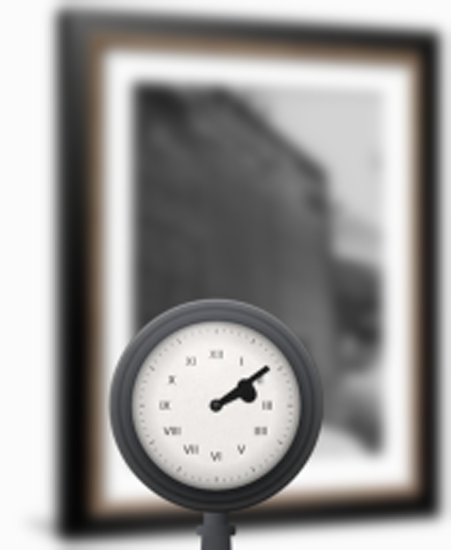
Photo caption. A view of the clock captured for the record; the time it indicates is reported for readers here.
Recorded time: 2:09
